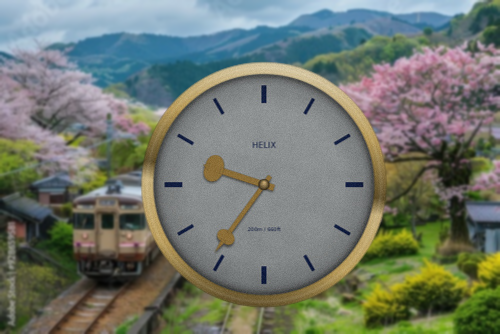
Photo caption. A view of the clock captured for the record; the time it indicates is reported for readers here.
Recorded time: 9:36
